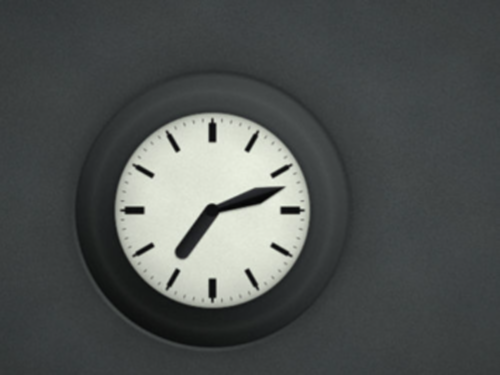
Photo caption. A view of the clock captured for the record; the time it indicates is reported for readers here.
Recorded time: 7:12
